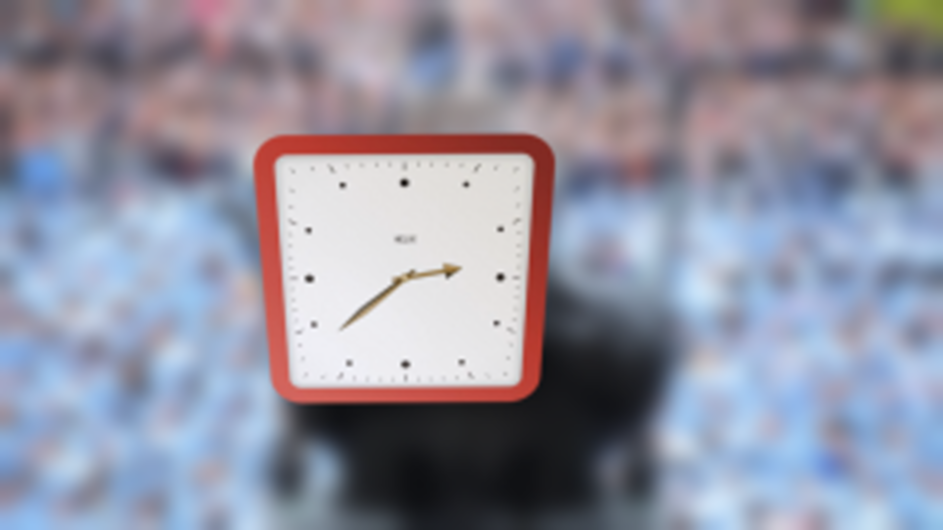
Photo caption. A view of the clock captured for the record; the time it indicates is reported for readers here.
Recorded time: 2:38
